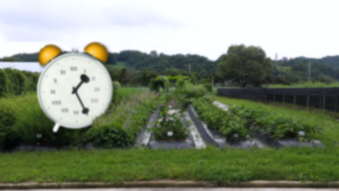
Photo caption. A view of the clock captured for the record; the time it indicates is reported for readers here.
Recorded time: 1:26
